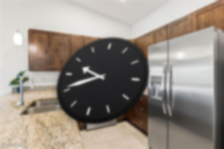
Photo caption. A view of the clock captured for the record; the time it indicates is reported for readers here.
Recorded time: 9:41
